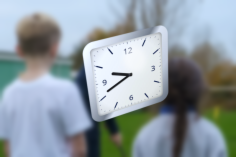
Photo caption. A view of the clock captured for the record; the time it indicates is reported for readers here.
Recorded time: 9:41
